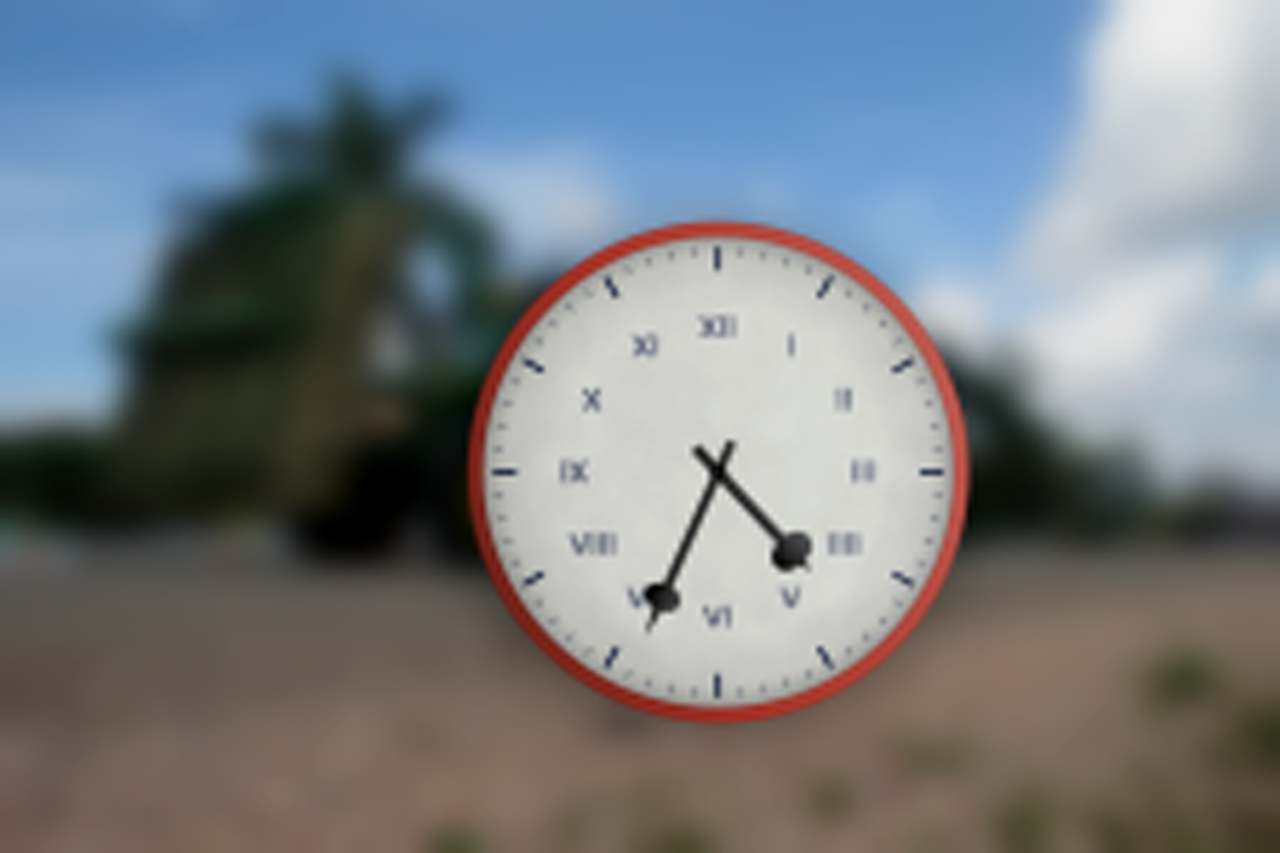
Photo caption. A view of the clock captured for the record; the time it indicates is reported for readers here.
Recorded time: 4:34
